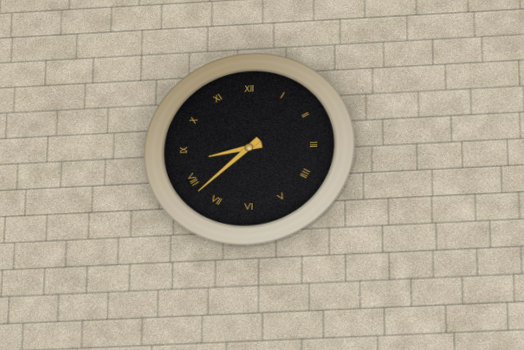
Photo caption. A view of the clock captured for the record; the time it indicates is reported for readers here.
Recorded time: 8:38
